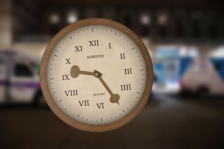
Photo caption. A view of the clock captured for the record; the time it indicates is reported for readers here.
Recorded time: 9:25
